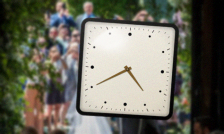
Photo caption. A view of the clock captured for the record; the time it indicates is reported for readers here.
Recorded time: 4:40
